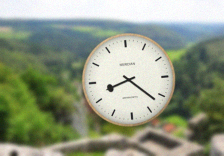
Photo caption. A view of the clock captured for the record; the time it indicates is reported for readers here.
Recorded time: 8:22
